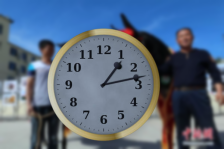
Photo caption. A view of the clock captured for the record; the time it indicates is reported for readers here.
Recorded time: 1:13
